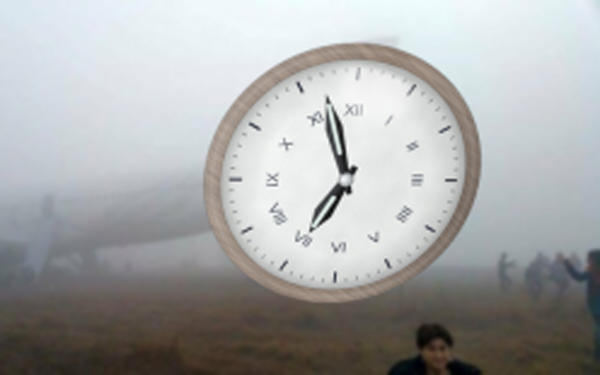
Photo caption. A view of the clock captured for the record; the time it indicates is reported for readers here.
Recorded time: 6:57
